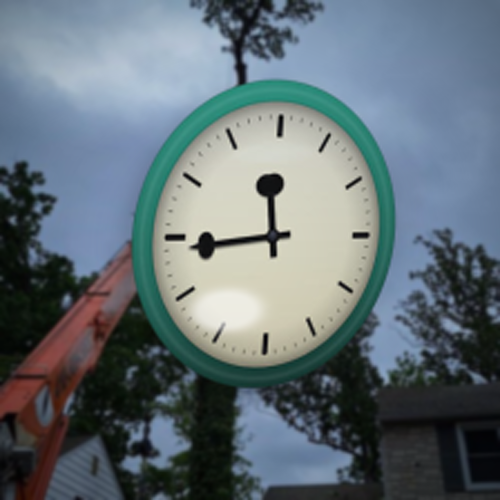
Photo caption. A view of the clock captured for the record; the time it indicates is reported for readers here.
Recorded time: 11:44
